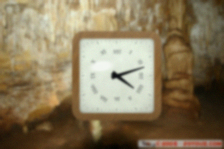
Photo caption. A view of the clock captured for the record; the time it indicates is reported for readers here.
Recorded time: 4:12
